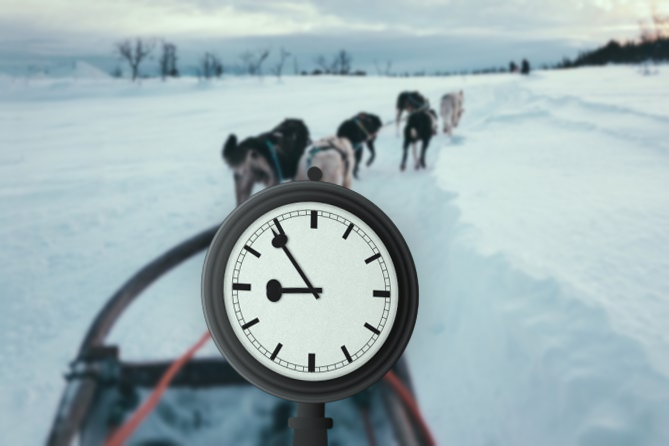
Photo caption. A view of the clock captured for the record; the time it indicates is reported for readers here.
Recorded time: 8:54
